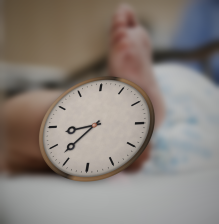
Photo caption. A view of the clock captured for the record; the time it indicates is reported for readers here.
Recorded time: 8:37
